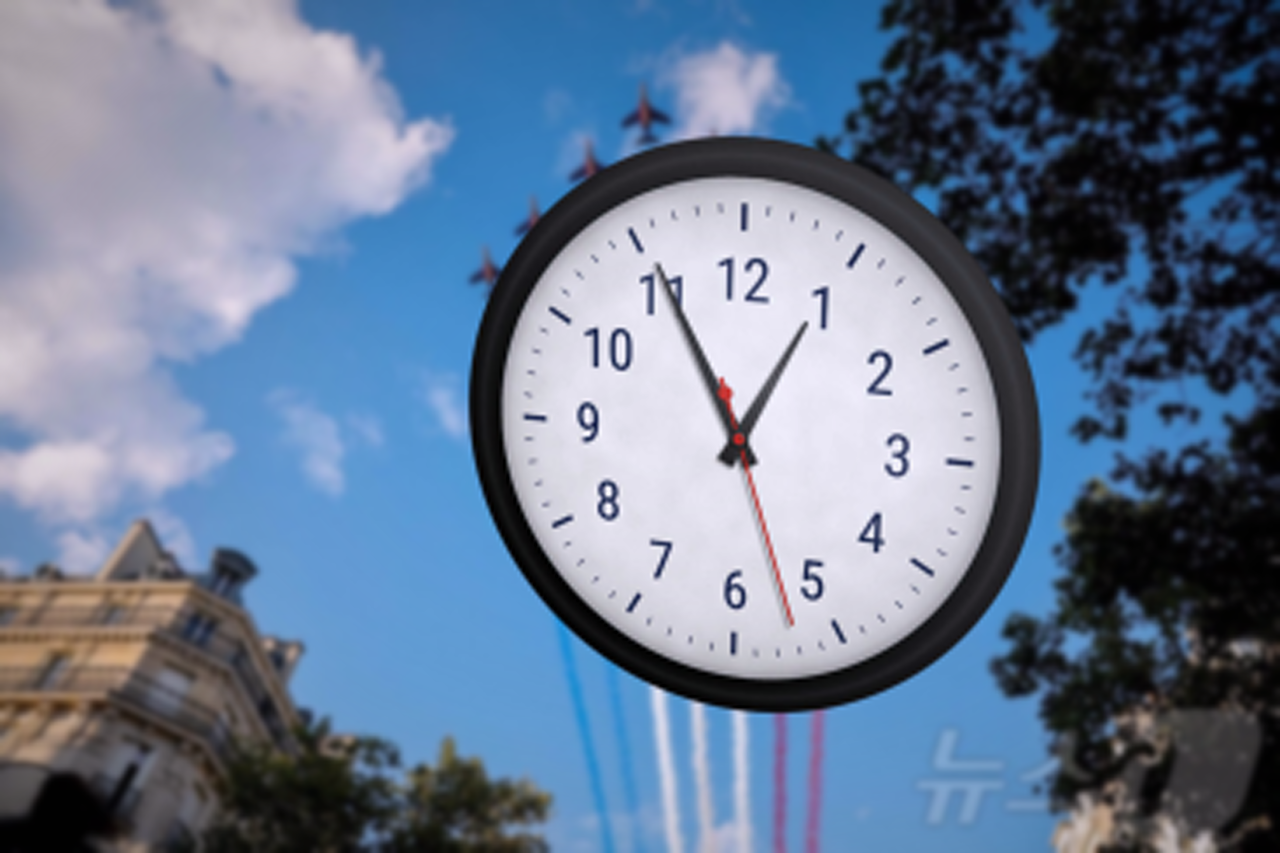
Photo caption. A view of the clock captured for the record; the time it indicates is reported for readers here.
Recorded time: 12:55:27
